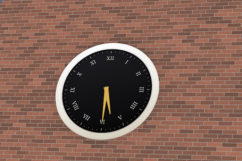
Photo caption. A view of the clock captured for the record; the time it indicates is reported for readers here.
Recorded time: 5:30
